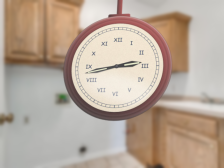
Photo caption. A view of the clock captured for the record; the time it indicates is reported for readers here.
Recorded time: 2:43
